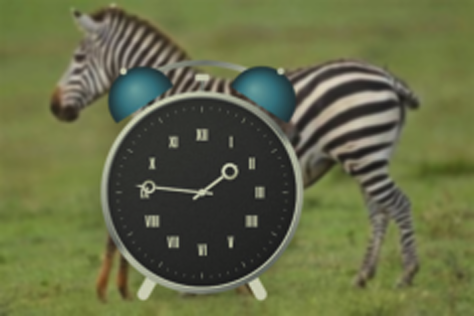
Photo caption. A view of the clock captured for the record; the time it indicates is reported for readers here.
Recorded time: 1:46
